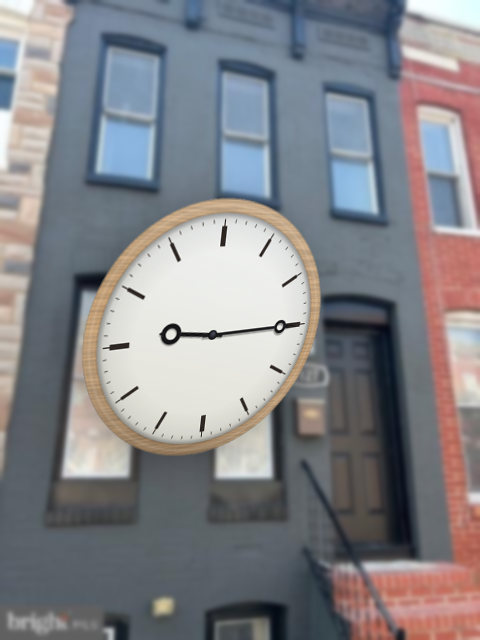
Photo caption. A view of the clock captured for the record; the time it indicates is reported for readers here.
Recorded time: 9:15
